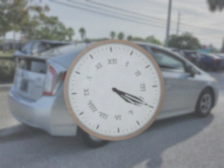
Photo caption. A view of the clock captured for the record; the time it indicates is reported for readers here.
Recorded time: 4:20
